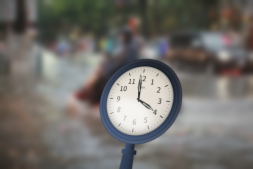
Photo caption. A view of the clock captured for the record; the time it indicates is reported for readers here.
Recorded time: 3:59
